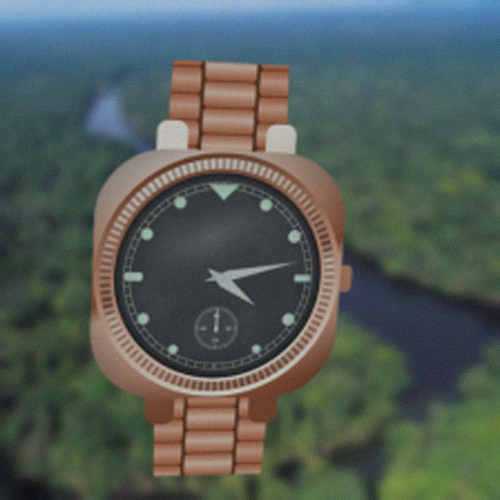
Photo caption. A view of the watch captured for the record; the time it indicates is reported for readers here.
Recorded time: 4:13
